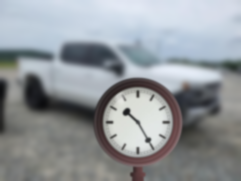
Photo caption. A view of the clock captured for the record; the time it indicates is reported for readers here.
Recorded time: 10:25
